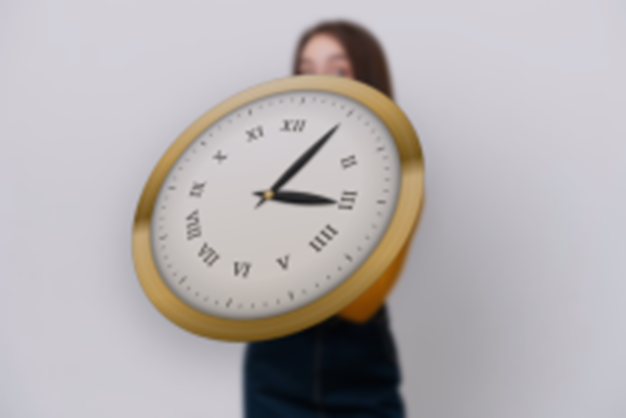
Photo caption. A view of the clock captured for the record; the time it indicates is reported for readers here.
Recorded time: 3:05
